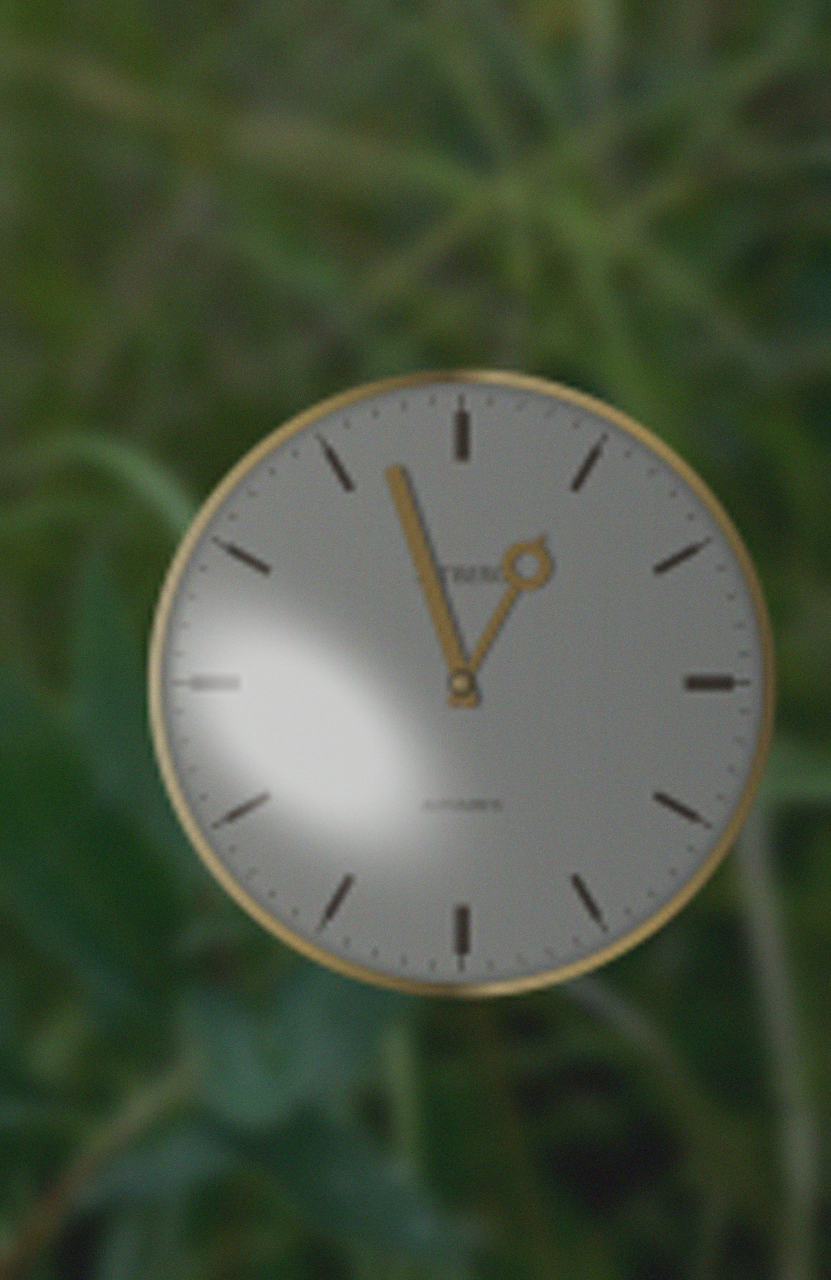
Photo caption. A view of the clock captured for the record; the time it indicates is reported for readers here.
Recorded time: 12:57
